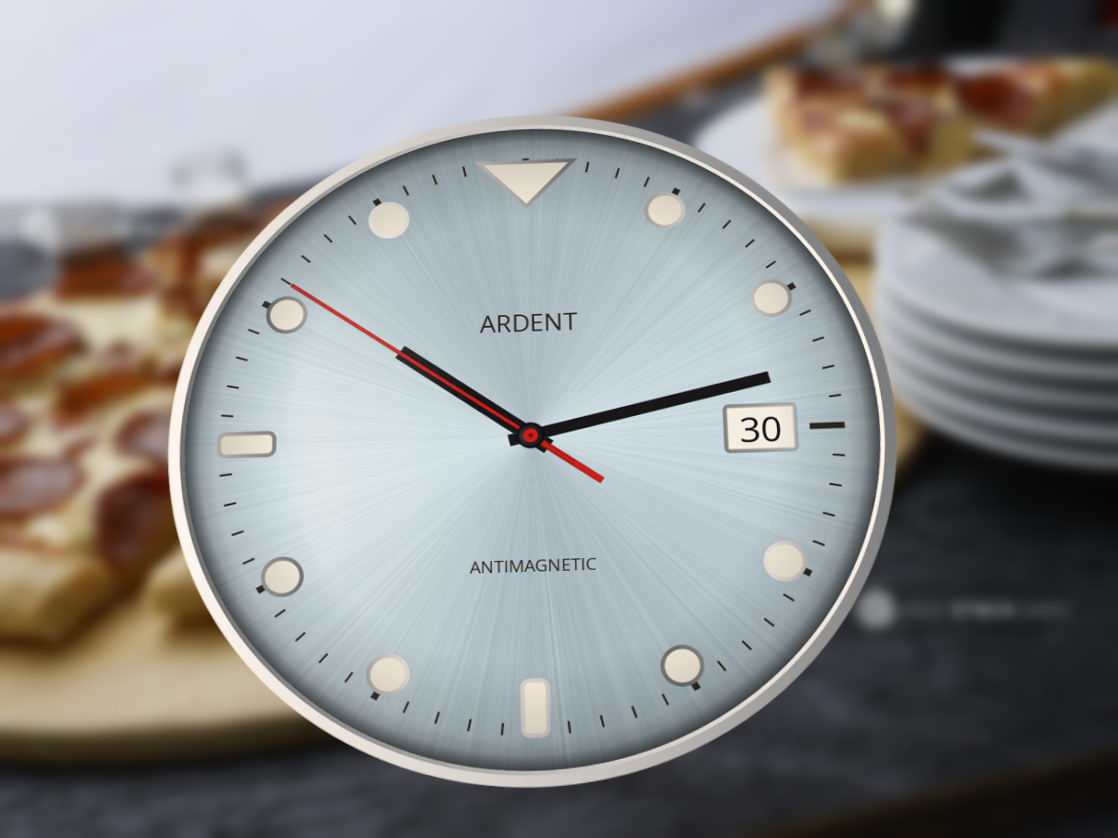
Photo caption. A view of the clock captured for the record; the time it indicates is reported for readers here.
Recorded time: 10:12:51
